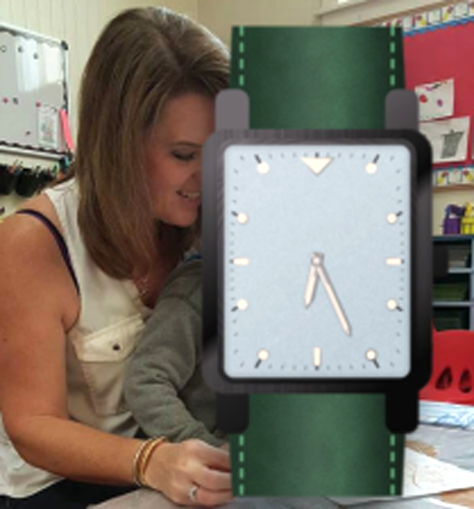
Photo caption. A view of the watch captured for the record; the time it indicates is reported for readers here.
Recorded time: 6:26
